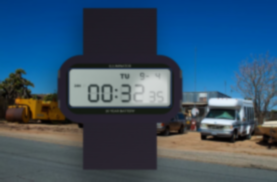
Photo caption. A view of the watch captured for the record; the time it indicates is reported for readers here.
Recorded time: 0:32:35
